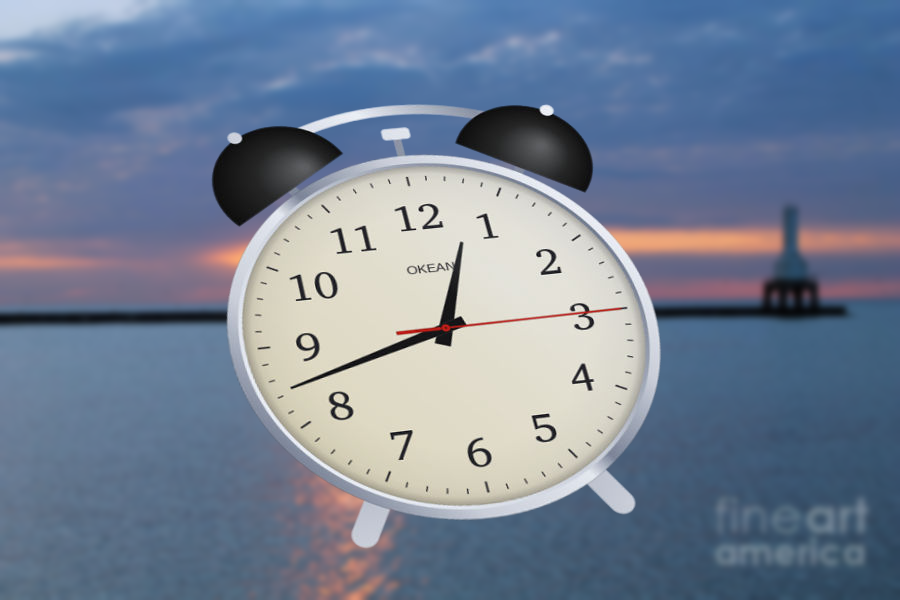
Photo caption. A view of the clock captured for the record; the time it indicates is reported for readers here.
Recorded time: 12:42:15
